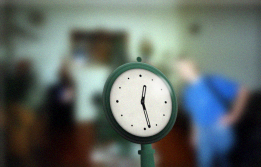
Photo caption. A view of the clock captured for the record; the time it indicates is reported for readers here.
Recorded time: 12:28
